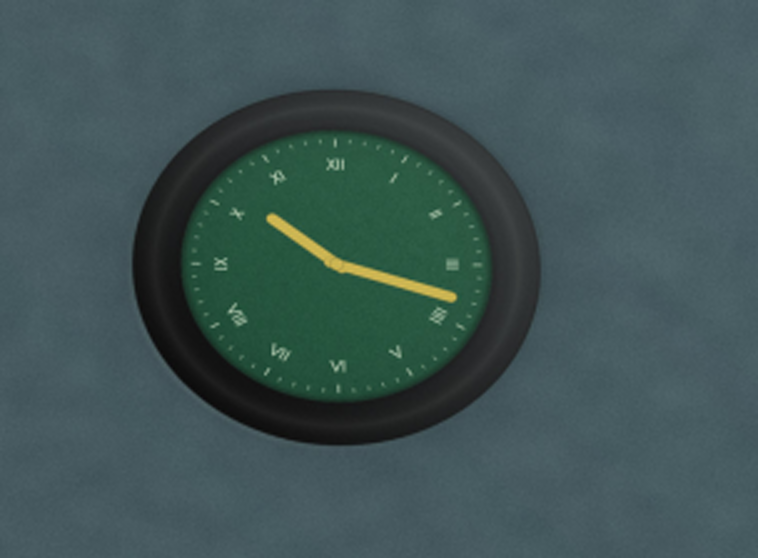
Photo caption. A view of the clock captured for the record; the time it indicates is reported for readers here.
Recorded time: 10:18
